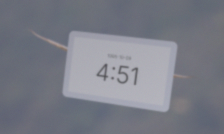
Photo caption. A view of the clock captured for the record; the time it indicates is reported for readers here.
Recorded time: 4:51
